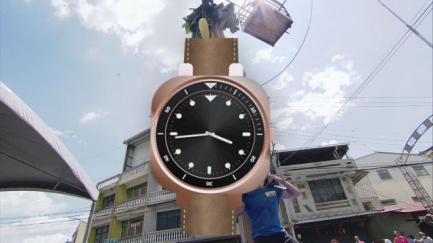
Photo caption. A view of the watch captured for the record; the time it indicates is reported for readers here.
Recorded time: 3:44
